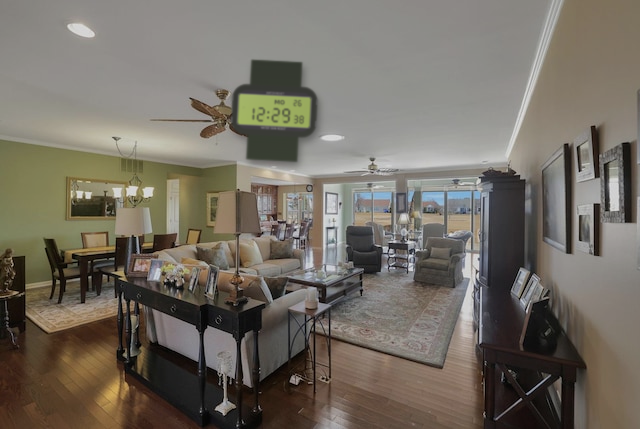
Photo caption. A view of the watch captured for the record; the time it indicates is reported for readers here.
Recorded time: 12:29
